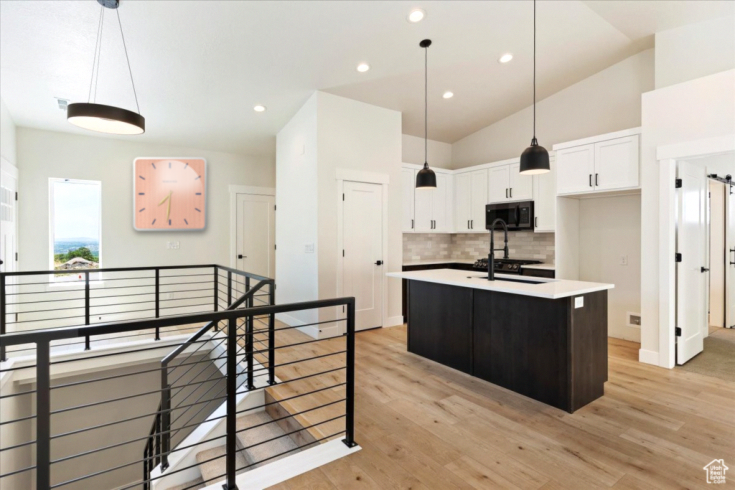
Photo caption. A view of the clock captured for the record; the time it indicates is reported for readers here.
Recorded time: 7:31
